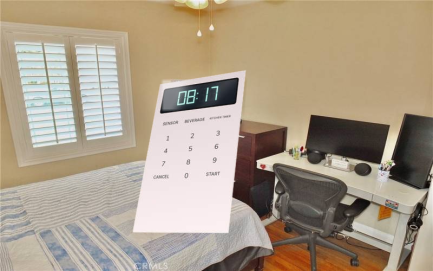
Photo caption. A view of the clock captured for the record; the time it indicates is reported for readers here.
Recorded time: 8:17
